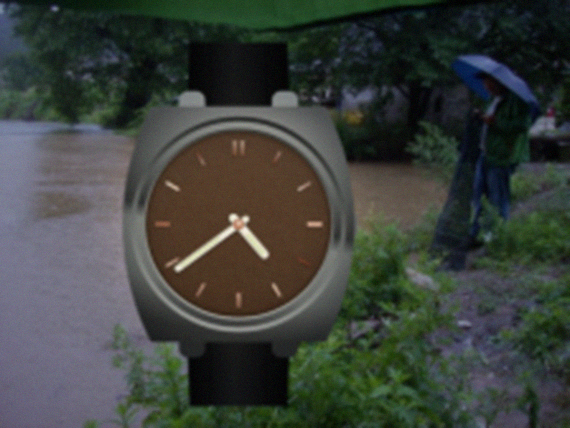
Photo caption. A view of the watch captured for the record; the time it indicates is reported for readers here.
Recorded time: 4:39
